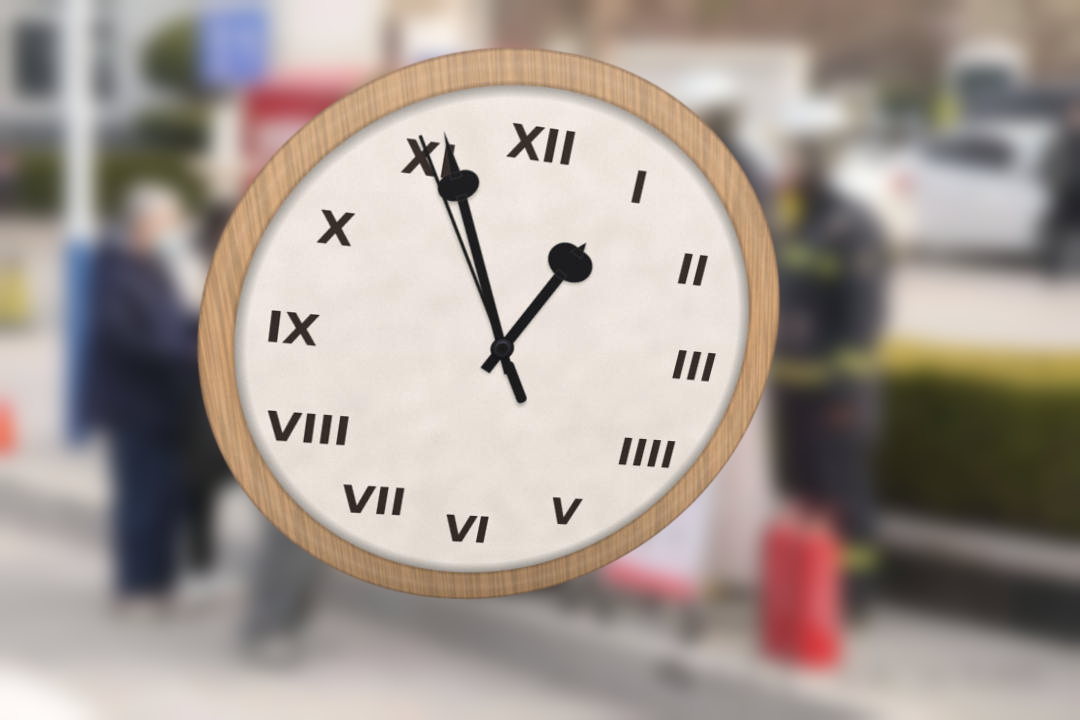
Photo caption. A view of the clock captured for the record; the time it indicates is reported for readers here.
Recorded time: 12:55:55
